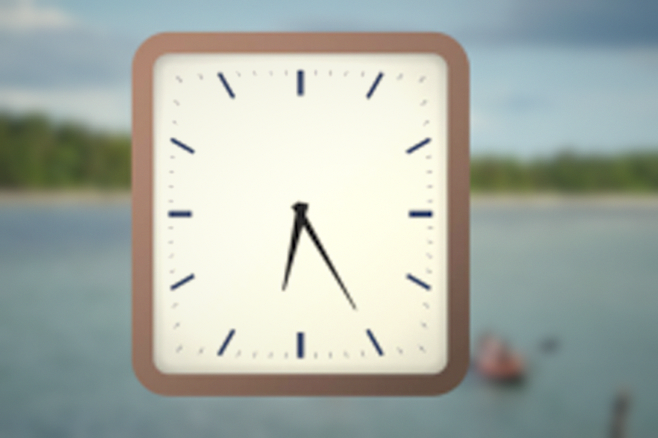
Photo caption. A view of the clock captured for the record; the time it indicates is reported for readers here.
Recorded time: 6:25
